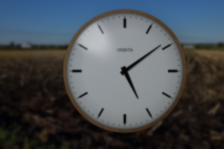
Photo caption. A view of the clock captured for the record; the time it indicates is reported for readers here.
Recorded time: 5:09
